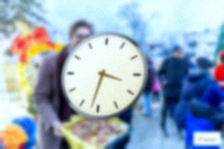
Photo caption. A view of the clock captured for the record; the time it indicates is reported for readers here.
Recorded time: 3:32
